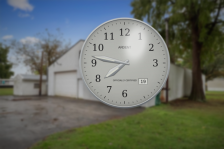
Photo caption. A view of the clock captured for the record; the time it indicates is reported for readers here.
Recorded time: 7:47
